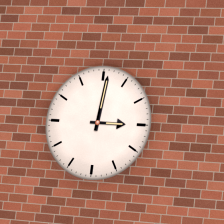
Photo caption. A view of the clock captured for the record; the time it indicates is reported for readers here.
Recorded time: 3:01
